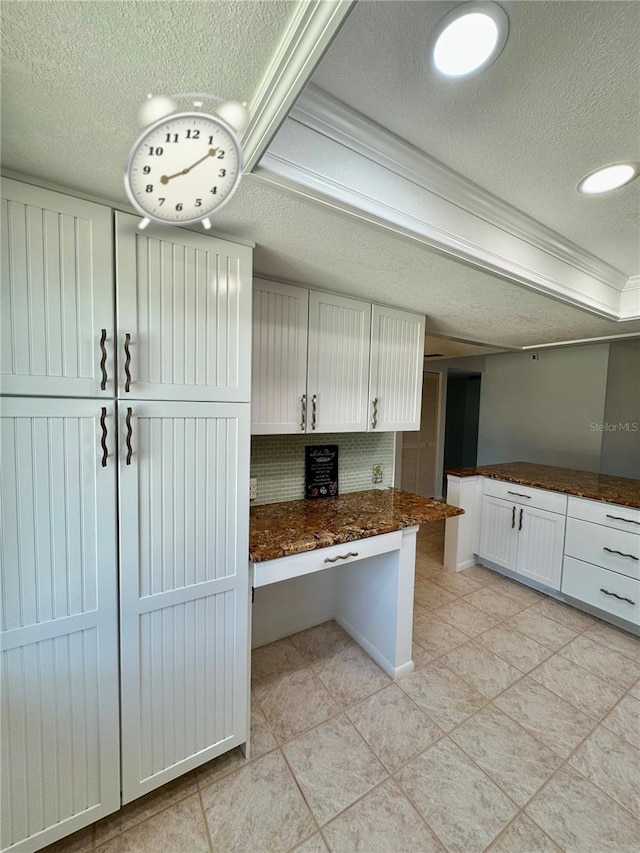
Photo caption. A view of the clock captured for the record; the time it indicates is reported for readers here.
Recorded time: 8:08
